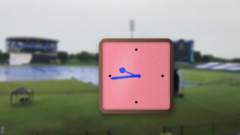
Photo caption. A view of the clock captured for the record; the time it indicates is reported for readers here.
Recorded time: 9:44
